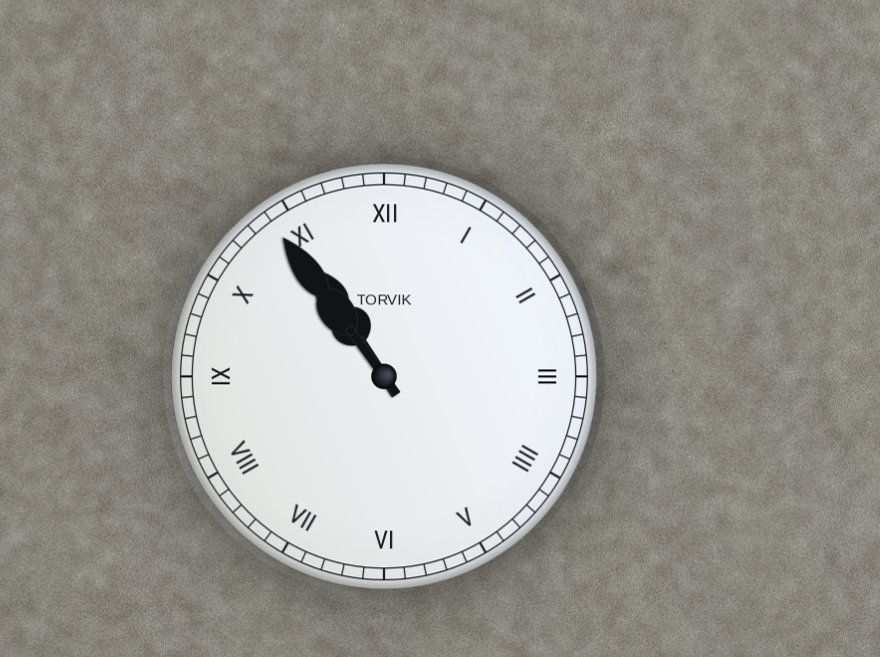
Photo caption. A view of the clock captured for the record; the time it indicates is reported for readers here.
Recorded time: 10:54
